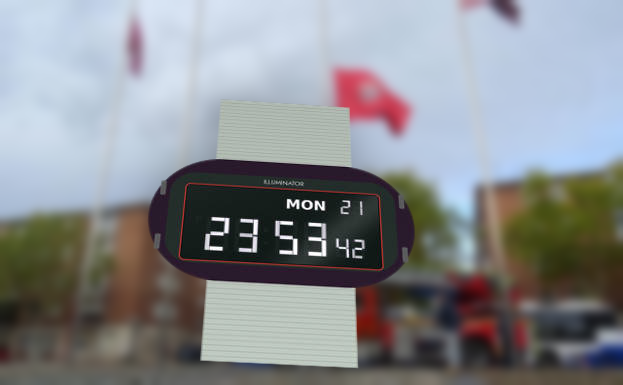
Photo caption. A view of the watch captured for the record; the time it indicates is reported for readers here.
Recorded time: 23:53:42
